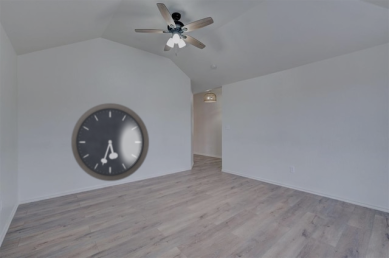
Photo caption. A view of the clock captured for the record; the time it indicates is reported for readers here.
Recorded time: 5:33
